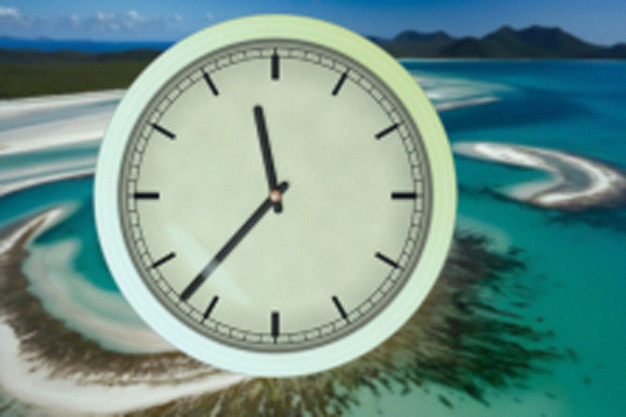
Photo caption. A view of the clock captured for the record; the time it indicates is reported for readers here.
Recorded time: 11:37
